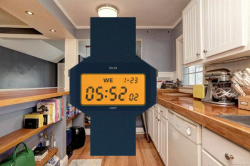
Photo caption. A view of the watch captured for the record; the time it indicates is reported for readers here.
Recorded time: 5:52:02
